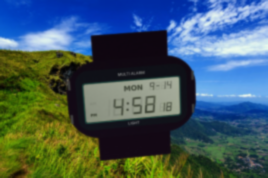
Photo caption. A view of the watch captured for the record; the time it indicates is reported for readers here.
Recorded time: 4:58
